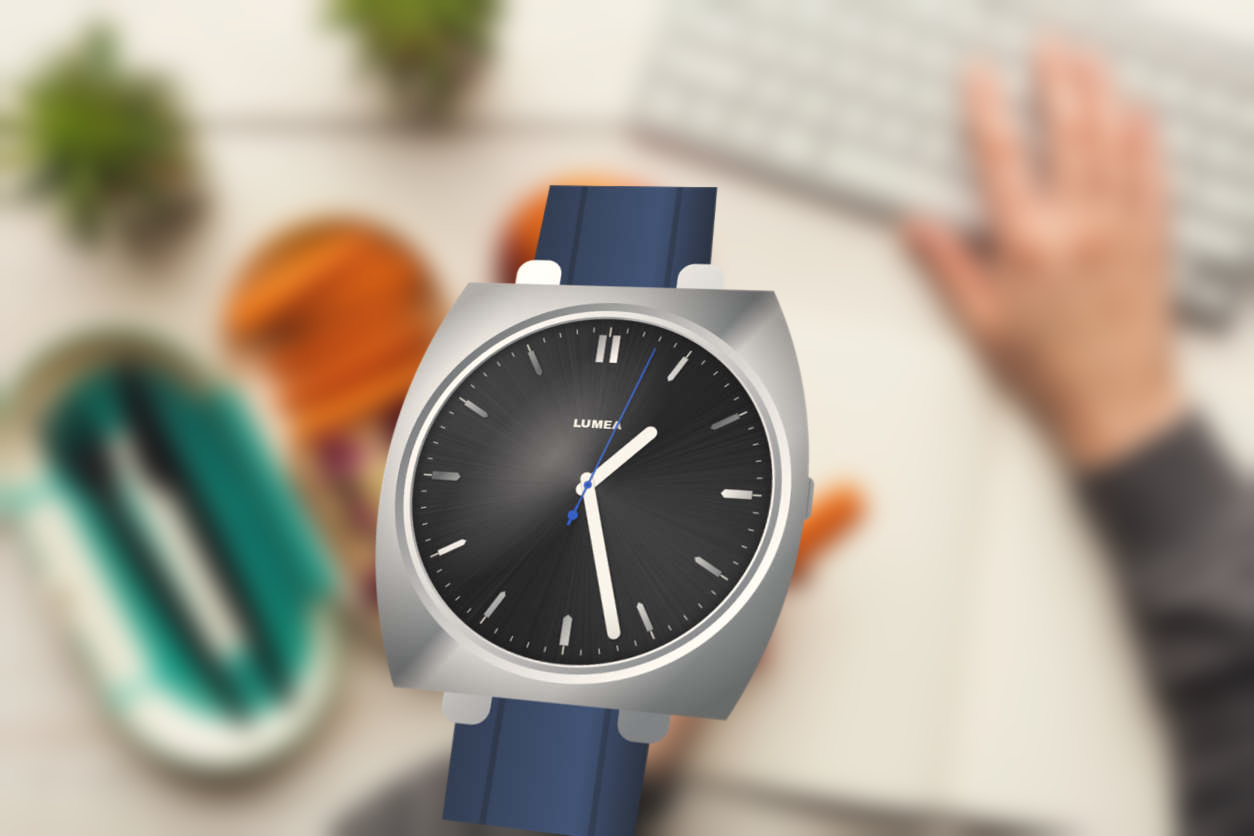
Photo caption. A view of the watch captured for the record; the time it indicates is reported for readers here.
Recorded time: 1:27:03
